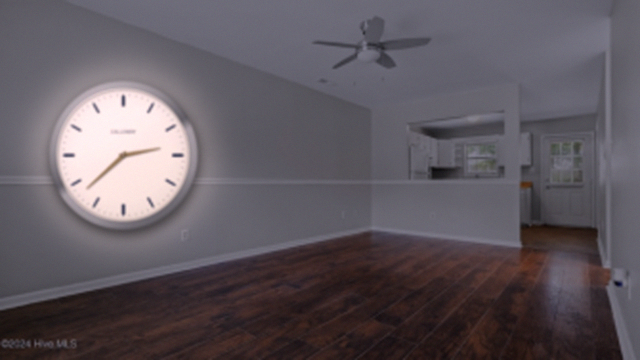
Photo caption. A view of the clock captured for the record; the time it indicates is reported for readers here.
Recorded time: 2:38
